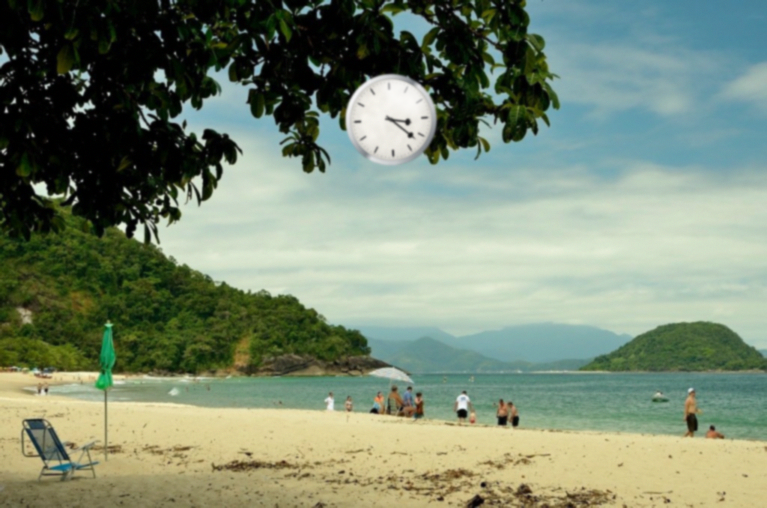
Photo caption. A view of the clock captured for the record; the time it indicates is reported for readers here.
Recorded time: 3:22
